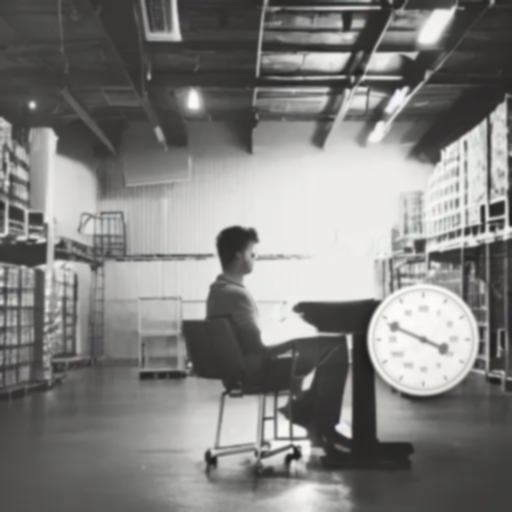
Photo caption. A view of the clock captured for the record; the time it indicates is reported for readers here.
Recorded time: 3:49
